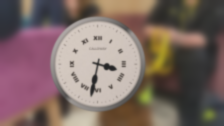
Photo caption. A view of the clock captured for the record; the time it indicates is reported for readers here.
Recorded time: 3:32
